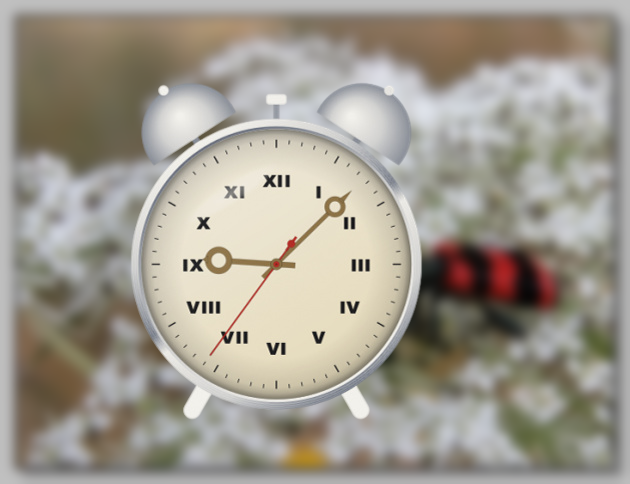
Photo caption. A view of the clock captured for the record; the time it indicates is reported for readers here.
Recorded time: 9:07:36
